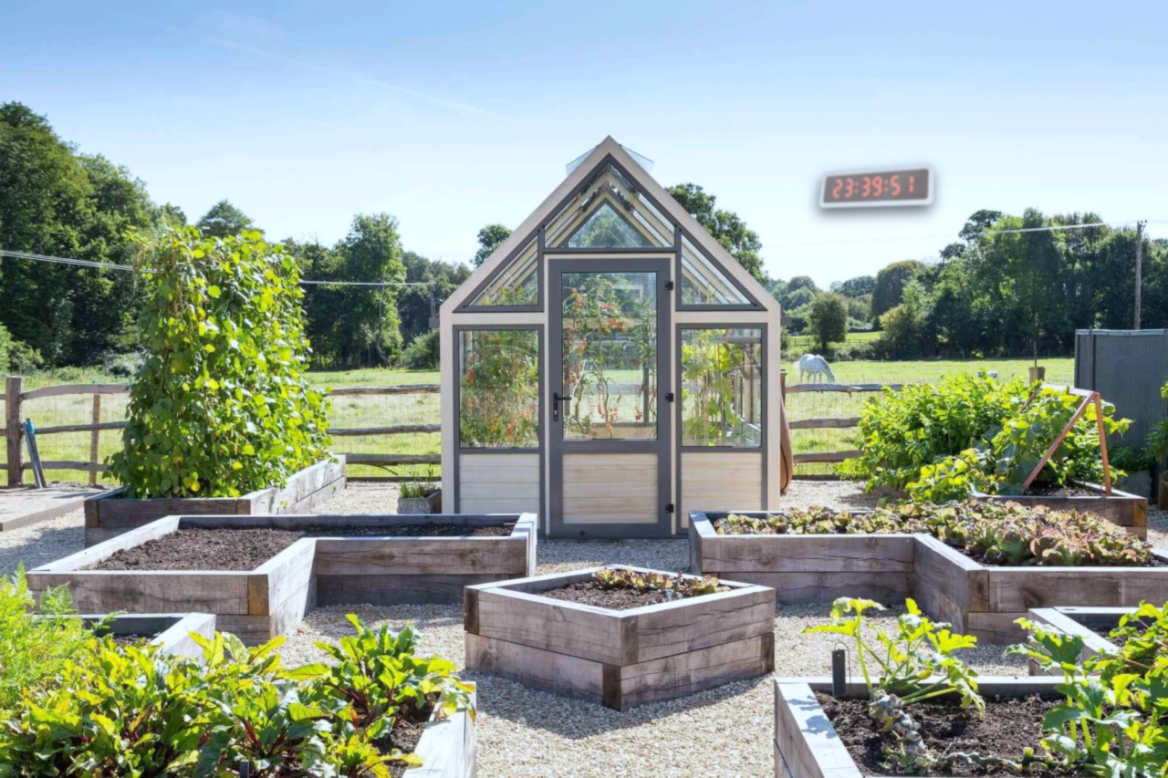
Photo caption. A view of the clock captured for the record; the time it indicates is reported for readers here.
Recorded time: 23:39:51
